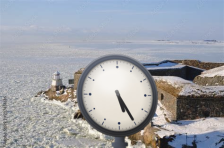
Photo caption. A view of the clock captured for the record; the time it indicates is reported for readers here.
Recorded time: 5:25
